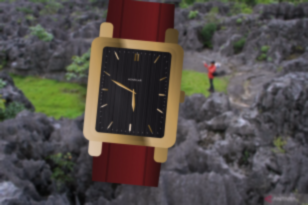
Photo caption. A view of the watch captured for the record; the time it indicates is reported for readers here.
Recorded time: 5:49
